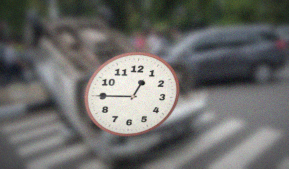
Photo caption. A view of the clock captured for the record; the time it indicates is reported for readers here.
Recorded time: 12:45
